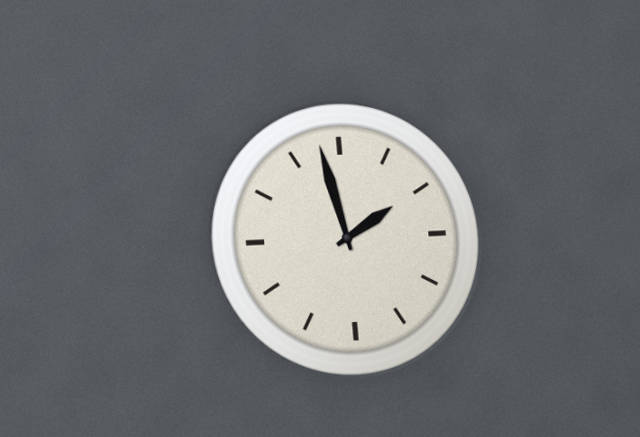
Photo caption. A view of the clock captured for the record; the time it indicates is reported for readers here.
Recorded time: 1:58
